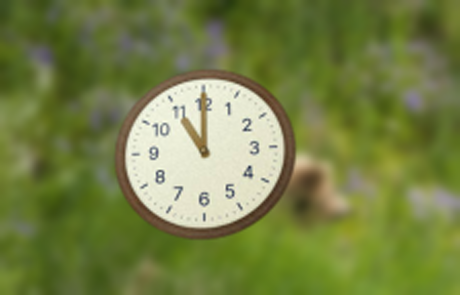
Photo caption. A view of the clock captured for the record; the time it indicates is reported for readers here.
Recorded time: 11:00
